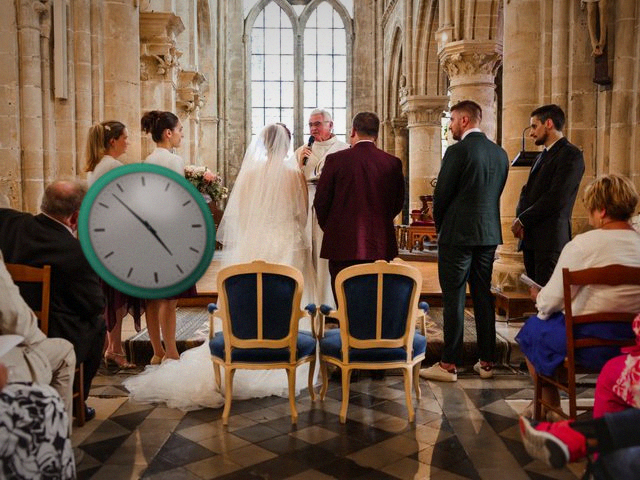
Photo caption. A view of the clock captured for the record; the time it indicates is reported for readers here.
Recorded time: 4:53
